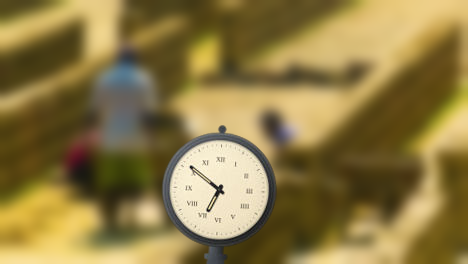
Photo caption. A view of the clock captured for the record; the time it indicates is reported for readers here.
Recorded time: 6:51
